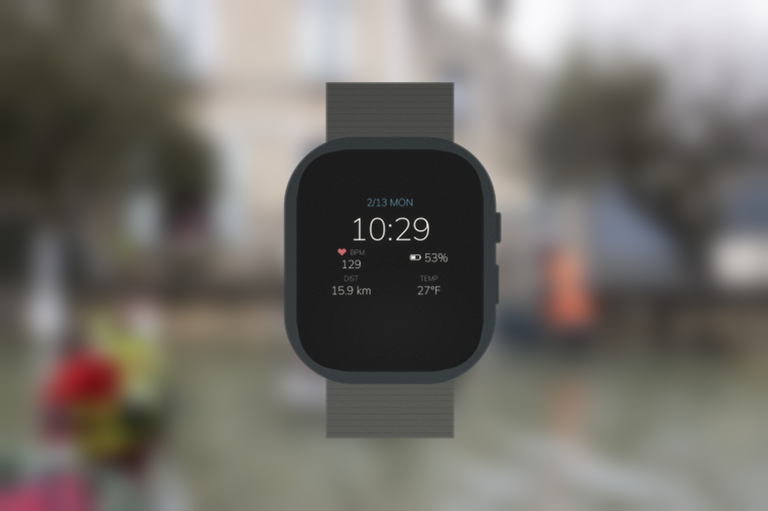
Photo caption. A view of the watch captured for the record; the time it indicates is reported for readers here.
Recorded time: 10:29
